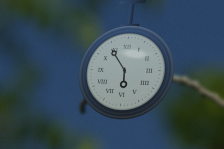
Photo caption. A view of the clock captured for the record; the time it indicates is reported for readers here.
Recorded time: 5:54
